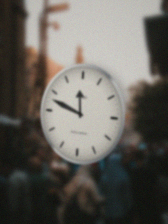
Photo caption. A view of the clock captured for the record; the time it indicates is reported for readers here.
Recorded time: 11:48
